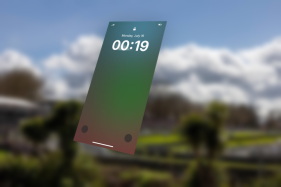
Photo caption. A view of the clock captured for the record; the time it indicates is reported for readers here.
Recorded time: 0:19
